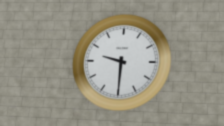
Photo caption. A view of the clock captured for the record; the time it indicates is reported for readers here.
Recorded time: 9:30
